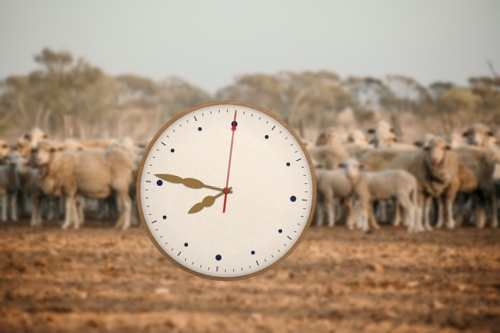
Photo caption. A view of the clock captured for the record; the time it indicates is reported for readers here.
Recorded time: 7:46:00
